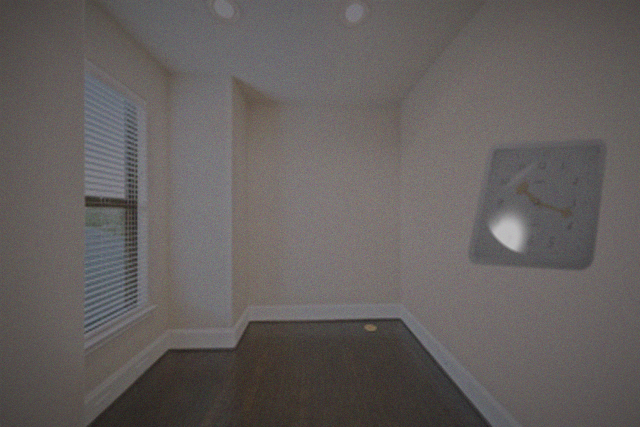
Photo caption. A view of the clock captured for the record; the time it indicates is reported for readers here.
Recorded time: 10:18
